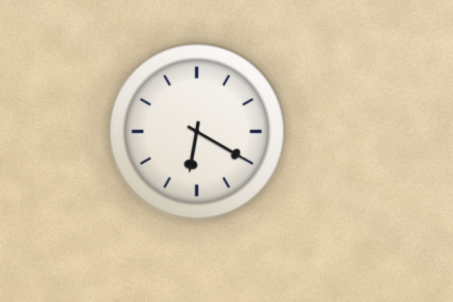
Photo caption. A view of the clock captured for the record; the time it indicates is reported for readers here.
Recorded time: 6:20
